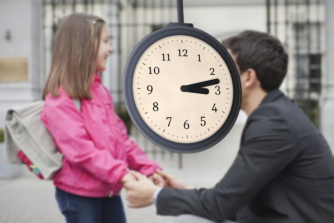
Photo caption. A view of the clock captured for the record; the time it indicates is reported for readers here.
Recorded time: 3:13
